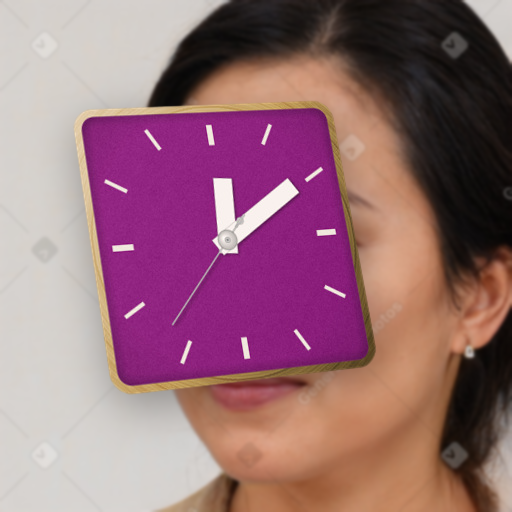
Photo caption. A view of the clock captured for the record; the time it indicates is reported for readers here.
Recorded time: 12:09:37
